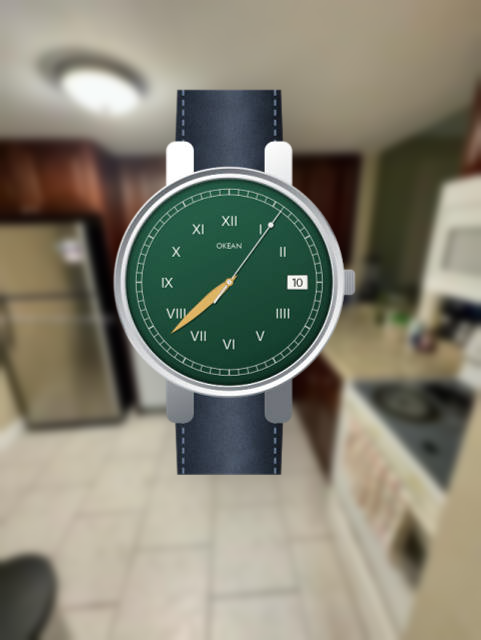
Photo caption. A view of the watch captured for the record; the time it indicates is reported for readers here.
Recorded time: 7:38:06
